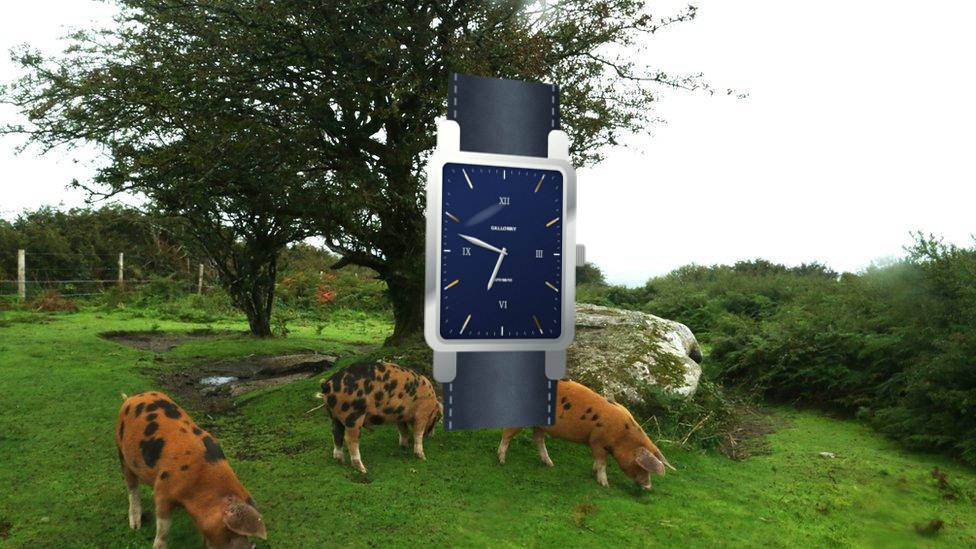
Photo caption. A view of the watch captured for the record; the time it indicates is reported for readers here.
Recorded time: 6:48
